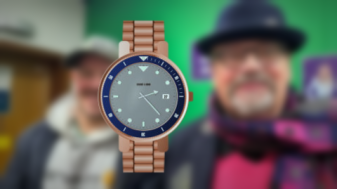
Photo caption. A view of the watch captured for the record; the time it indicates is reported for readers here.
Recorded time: 2:23
